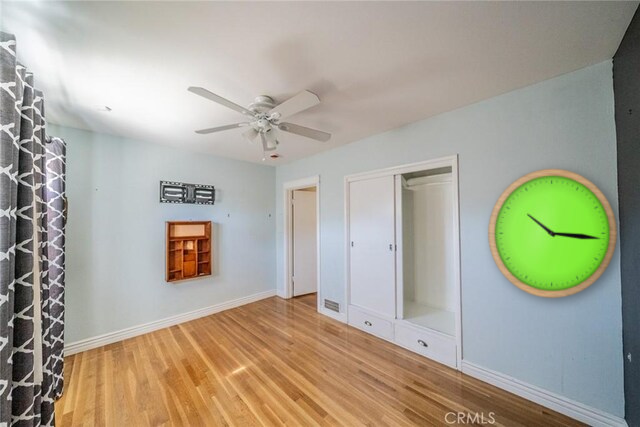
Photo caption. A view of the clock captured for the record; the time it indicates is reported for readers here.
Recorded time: 10:16
